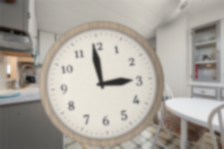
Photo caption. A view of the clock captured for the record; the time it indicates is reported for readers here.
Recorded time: 2:59
